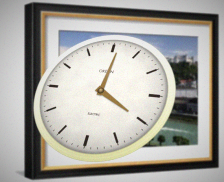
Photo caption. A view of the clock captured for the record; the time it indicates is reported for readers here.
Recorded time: 4:01
